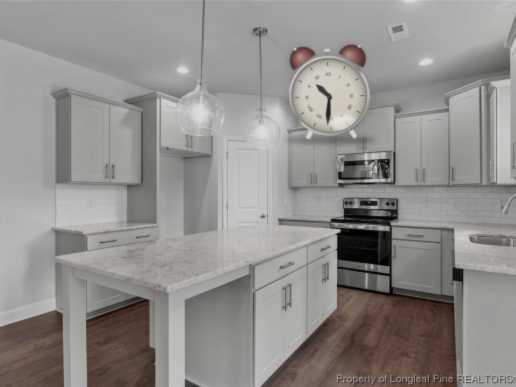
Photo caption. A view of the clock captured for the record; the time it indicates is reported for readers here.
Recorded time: 10:31
